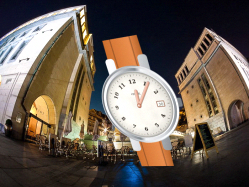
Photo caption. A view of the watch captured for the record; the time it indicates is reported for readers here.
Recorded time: 12:06
